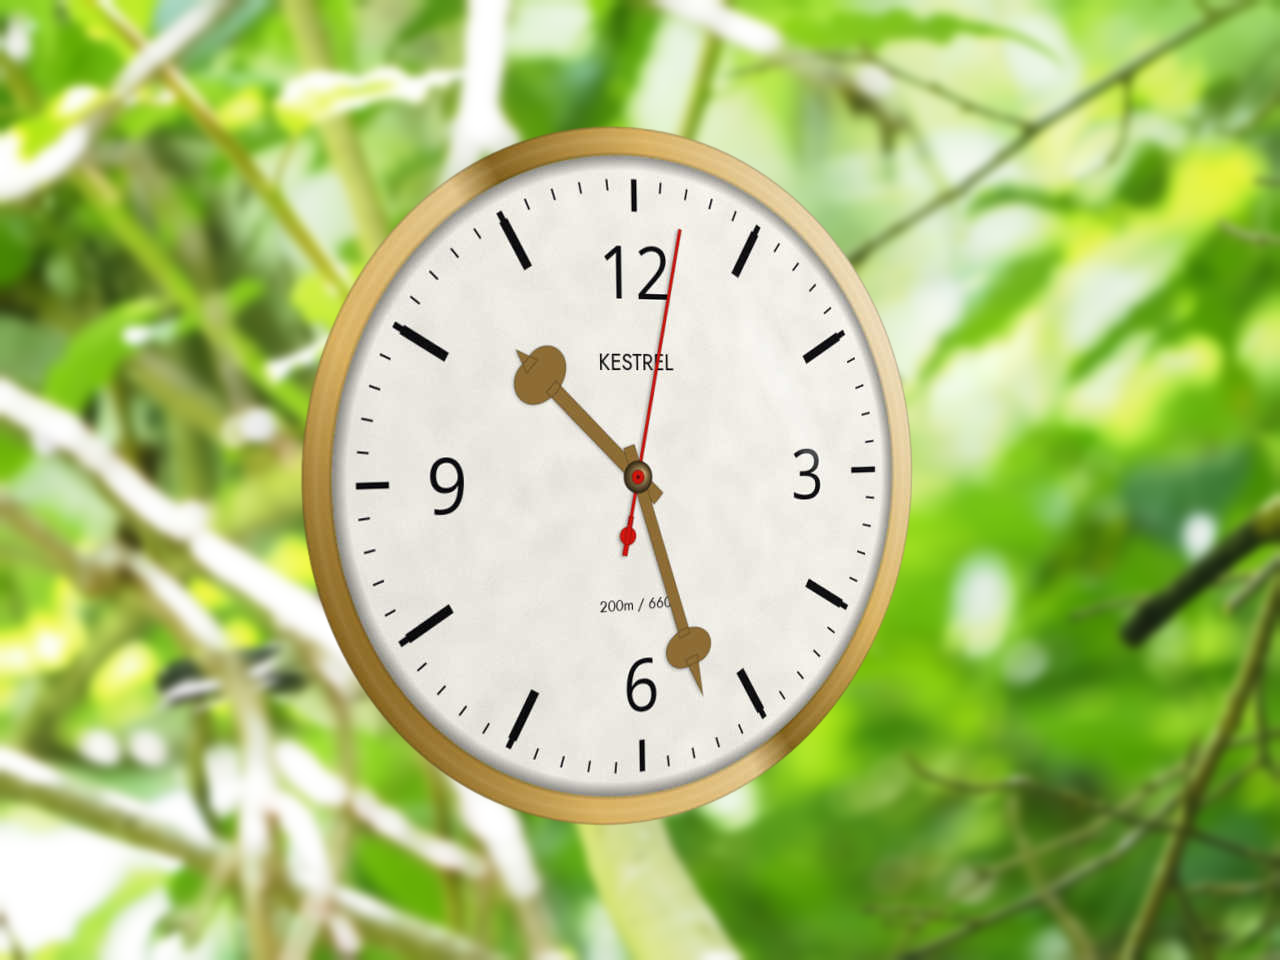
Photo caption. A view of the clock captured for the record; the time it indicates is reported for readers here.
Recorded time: 10:27:02
